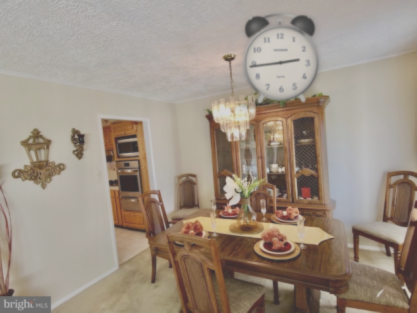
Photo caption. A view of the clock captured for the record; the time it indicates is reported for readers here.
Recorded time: 2:44
